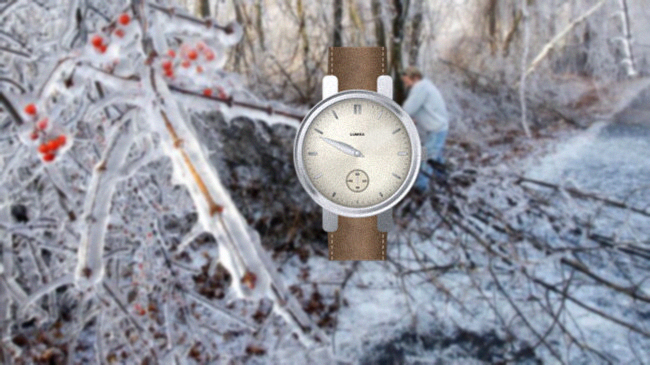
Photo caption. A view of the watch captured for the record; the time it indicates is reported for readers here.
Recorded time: 9:49
